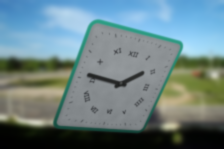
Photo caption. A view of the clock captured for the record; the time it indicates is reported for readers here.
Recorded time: 1:46
